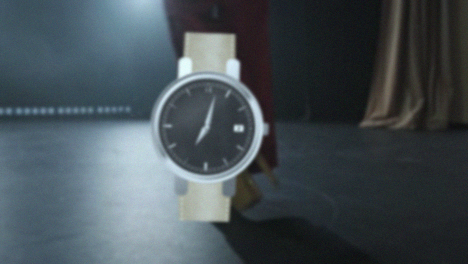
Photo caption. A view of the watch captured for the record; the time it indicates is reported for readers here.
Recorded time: 7:02
